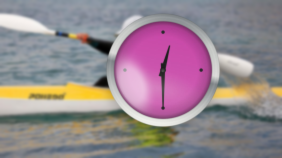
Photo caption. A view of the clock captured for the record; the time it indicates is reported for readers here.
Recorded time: 12:30
